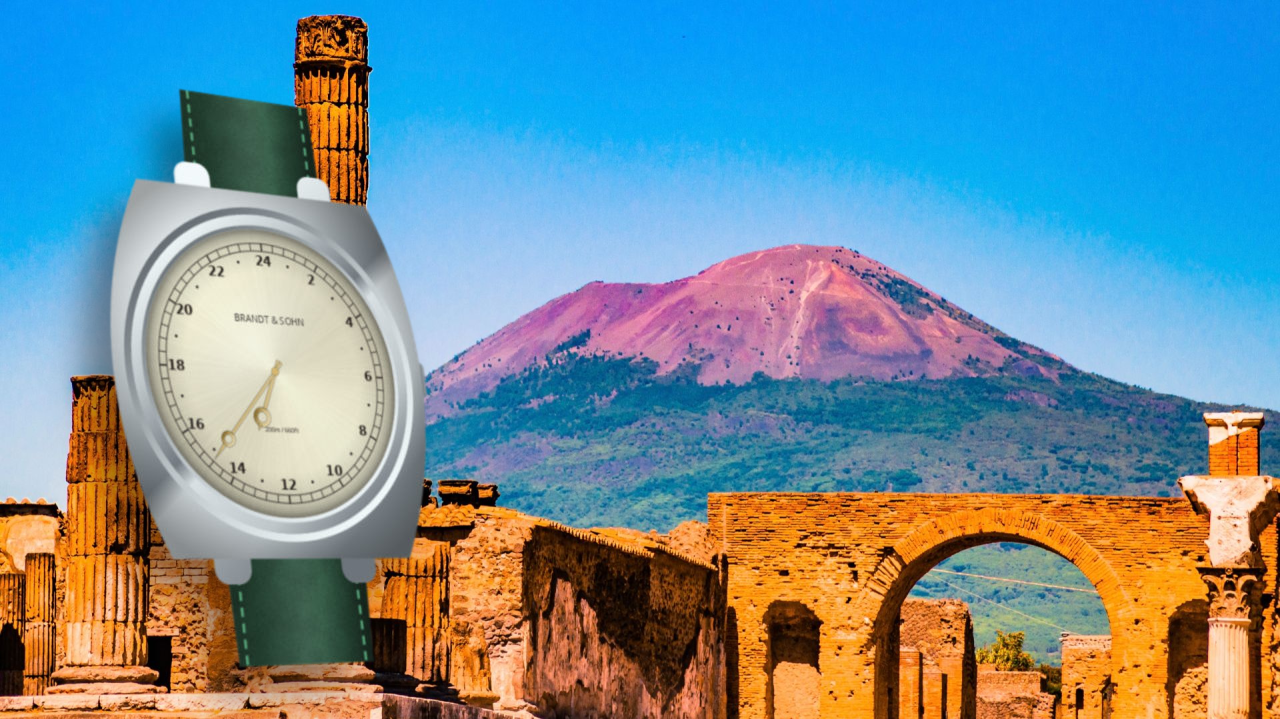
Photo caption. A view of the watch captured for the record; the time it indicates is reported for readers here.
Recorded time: 13:37
